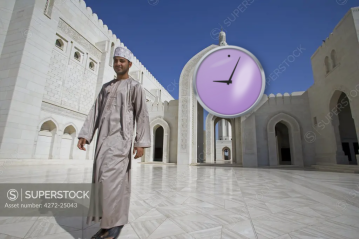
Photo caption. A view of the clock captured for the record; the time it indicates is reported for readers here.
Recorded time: 9:04
